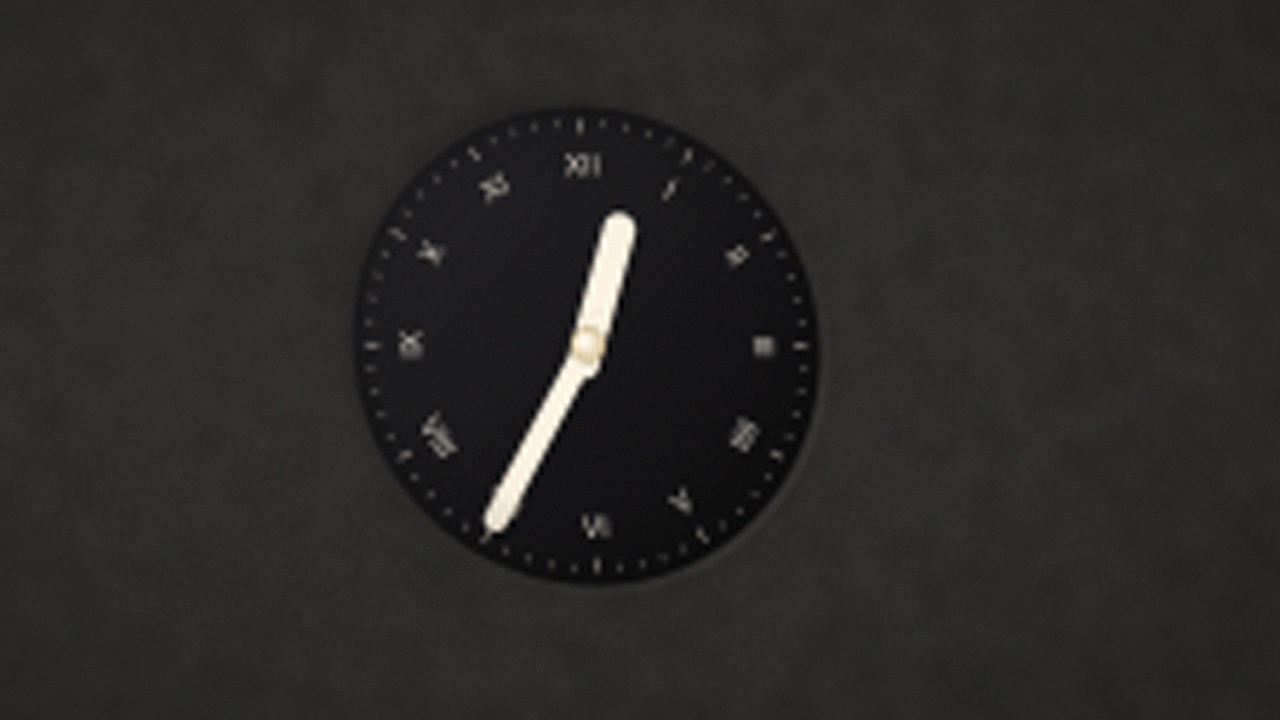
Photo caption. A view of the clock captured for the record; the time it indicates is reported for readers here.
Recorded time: 12:35
